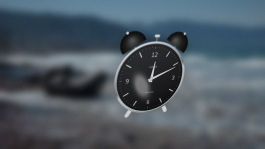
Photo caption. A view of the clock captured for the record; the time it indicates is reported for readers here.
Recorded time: 12:11
